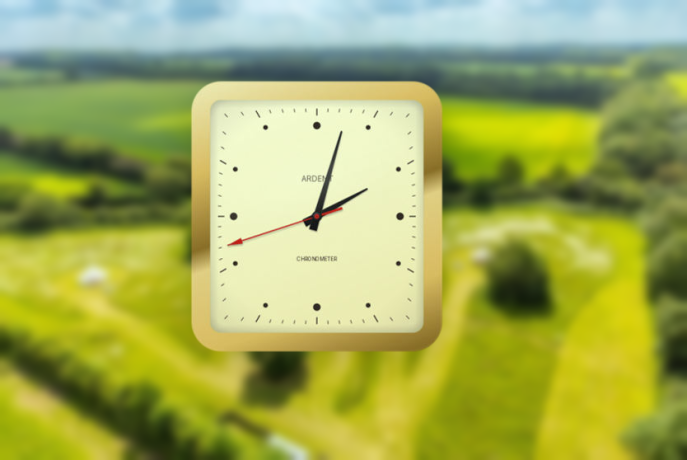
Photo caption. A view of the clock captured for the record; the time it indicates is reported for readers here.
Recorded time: 2:02:42
